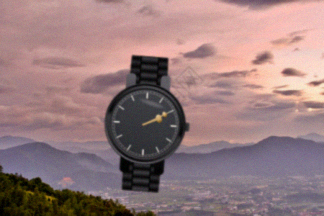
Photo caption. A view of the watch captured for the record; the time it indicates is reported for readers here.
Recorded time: 2:10
